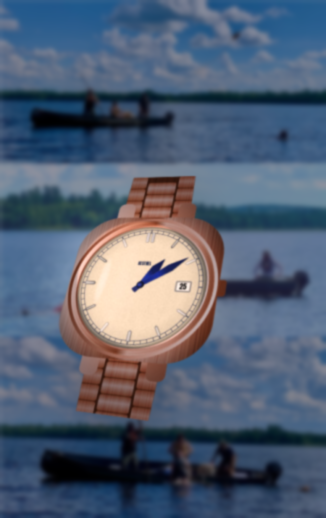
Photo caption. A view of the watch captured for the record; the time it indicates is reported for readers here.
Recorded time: 1:09
